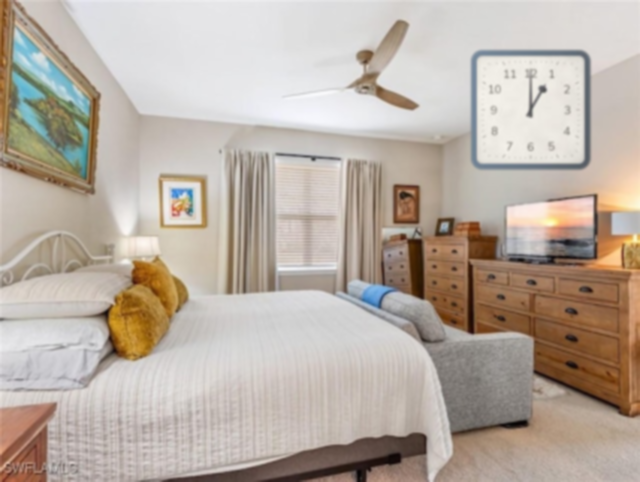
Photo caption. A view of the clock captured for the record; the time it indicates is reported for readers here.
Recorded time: 1:00
